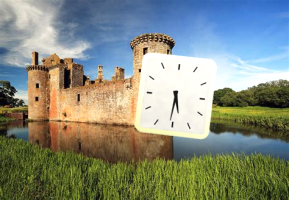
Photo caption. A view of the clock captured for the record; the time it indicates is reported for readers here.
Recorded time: 5:31
